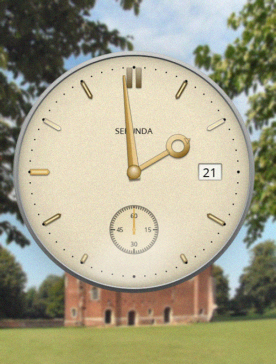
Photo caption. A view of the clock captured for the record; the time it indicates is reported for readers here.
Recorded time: 1:59
